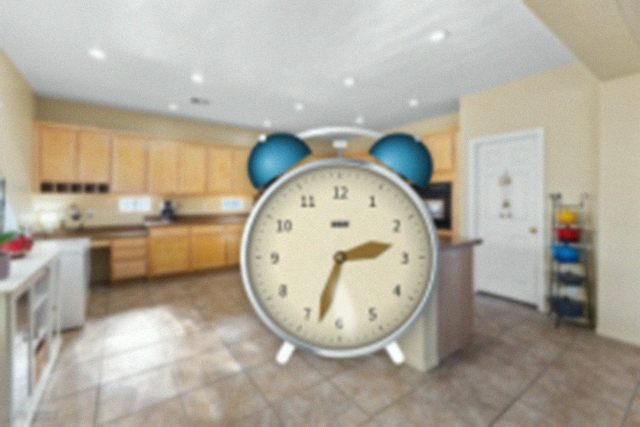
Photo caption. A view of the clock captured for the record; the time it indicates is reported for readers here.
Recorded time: 2:33
